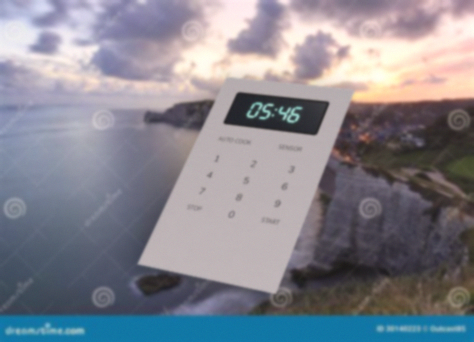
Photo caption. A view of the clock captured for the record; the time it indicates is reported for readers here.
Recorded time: 5:46
